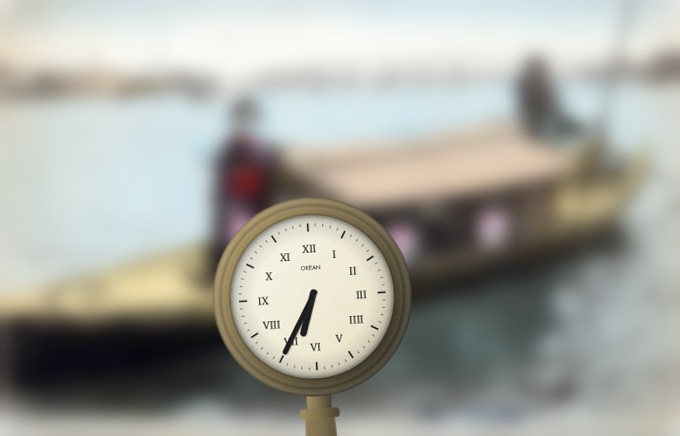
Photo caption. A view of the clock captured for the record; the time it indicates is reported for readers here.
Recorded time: 6:35
